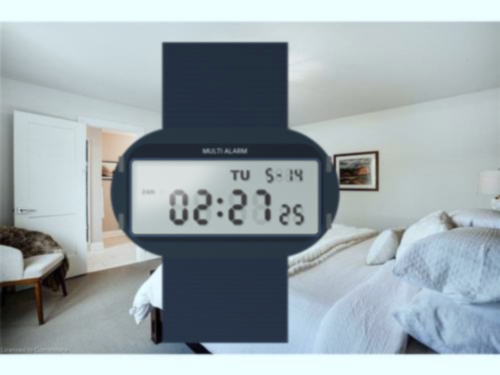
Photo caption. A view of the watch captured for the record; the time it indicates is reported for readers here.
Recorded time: 2:27:25
